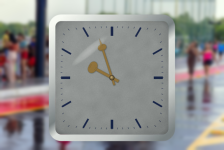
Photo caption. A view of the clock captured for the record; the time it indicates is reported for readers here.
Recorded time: 9:57
